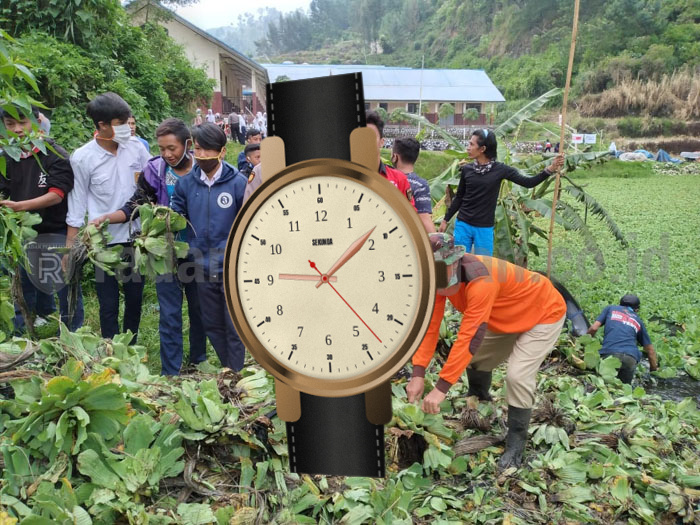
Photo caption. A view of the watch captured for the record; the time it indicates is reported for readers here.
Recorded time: 9:08:23
